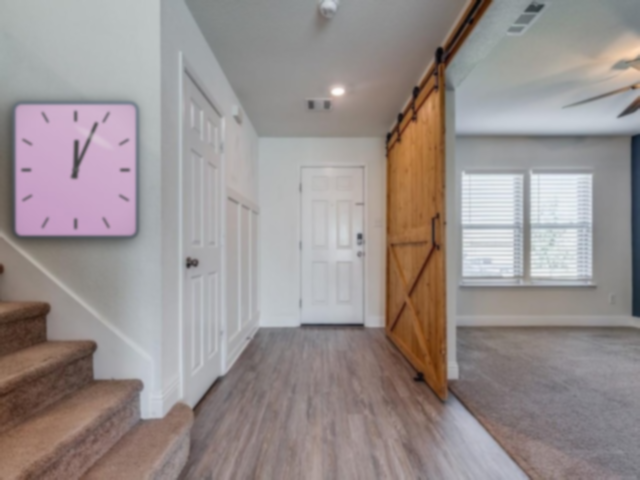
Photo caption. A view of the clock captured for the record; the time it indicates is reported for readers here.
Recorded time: 12:04
